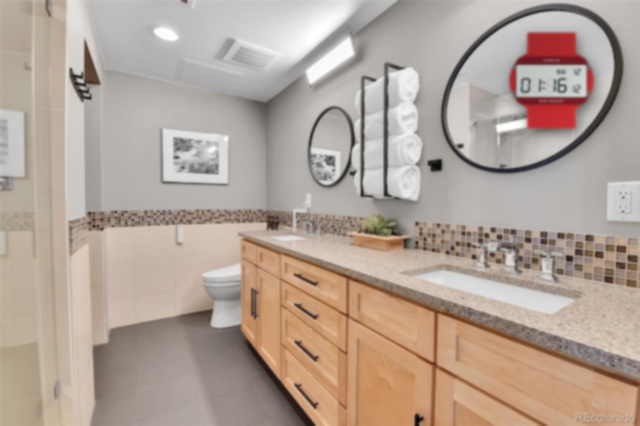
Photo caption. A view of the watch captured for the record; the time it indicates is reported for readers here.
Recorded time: 1:16
